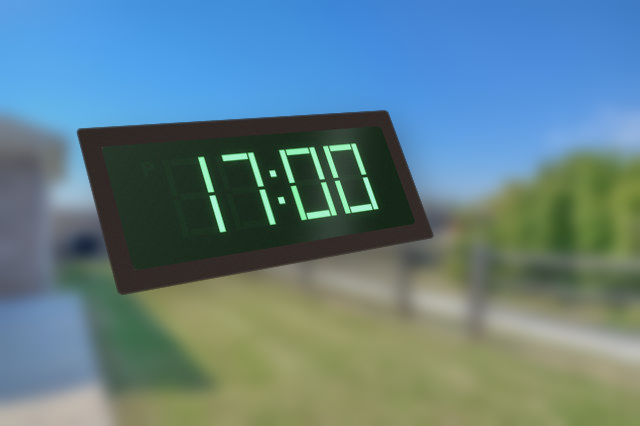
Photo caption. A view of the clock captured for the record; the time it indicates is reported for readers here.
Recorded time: 17:00
